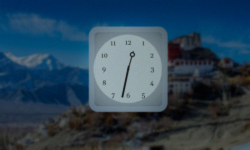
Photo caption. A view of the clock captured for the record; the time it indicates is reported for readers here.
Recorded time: 12:32
